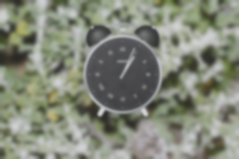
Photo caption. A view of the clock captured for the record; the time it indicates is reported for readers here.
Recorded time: 1:04
